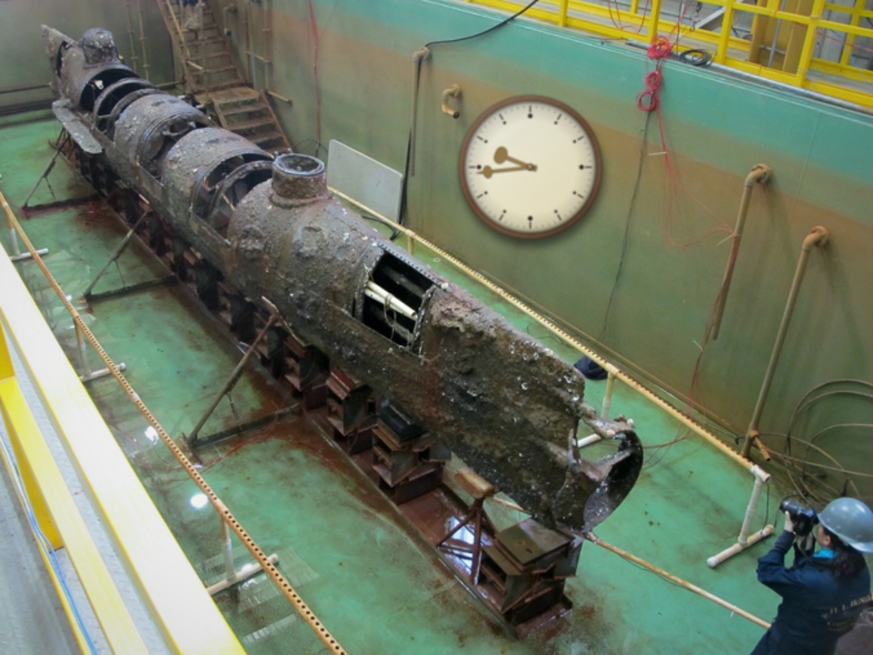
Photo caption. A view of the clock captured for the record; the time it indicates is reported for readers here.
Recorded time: 9:44
